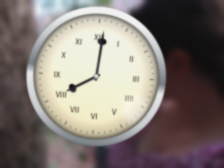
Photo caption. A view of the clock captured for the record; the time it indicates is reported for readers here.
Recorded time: 8:01
